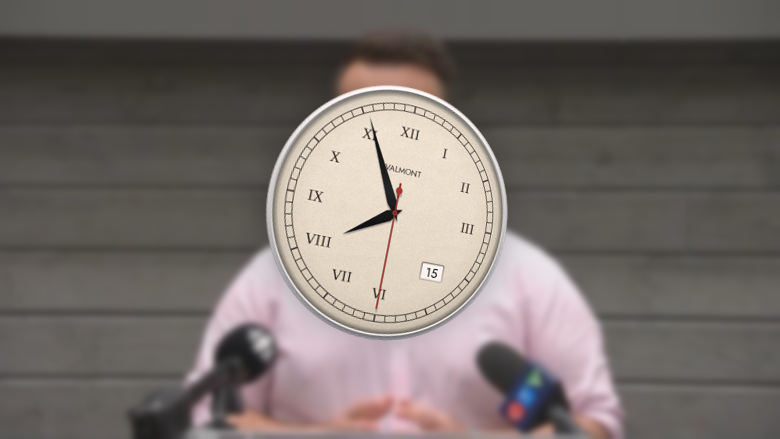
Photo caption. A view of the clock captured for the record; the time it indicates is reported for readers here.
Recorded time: 7:55:30
